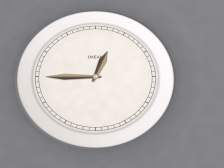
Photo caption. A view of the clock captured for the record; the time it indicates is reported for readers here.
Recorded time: 12:45
